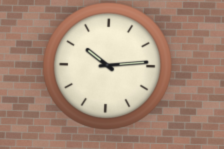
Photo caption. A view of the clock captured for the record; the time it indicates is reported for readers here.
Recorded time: 10:14
